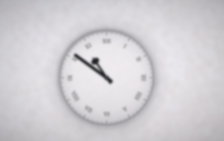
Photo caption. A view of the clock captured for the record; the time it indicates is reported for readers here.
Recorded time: 10:51
